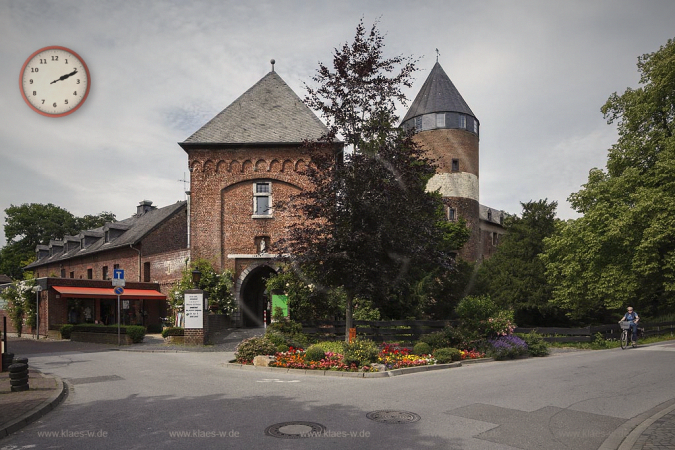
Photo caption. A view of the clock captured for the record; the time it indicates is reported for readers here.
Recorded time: 2:11
